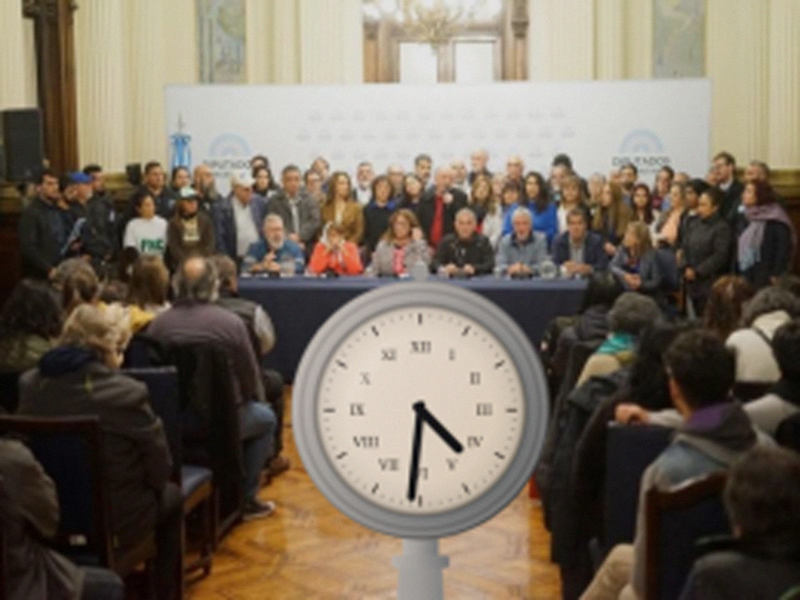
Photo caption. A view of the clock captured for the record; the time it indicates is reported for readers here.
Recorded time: 4:31
